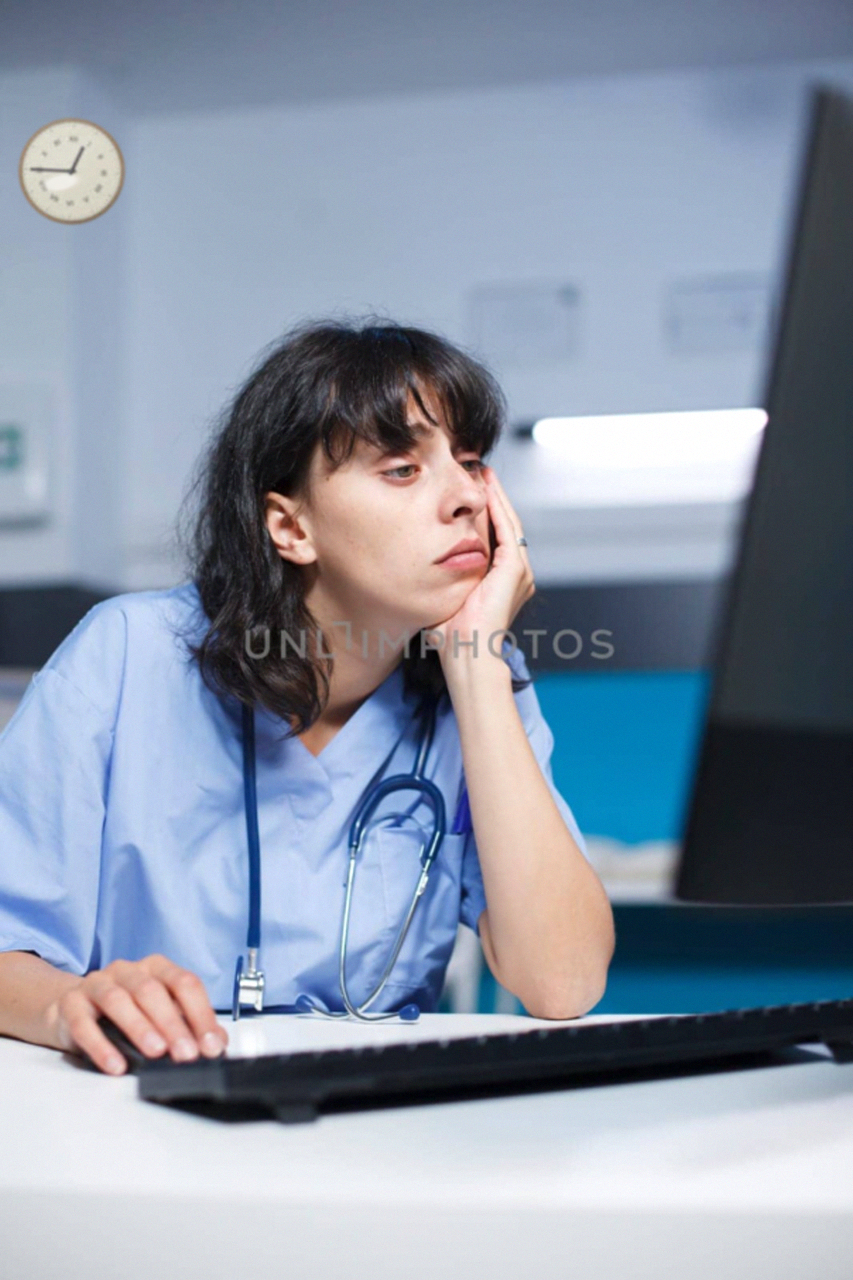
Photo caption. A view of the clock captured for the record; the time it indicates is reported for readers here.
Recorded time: 12:45
